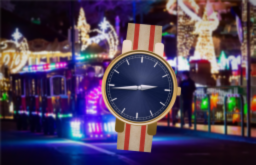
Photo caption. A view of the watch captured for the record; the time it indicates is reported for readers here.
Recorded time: 2:44
